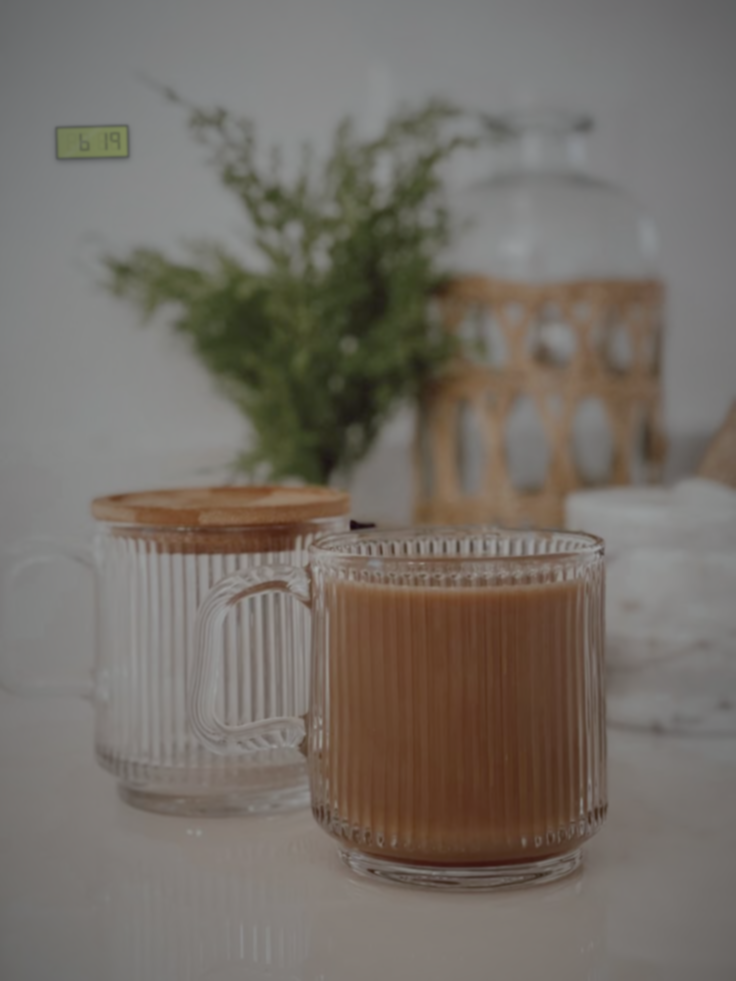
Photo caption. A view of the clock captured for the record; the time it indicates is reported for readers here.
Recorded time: 6:19
